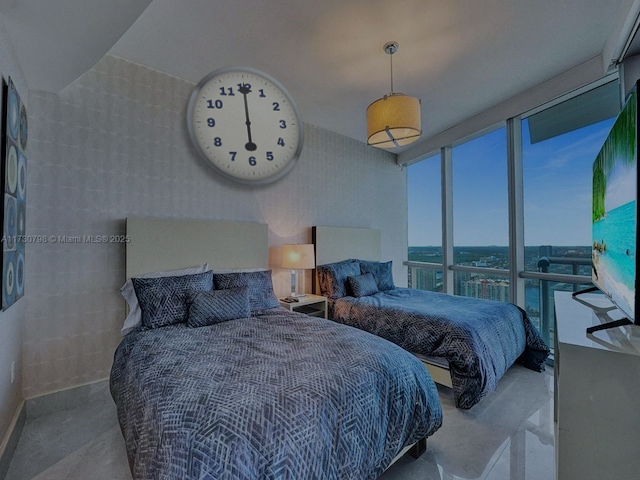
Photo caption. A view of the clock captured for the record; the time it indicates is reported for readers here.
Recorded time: 6:00
